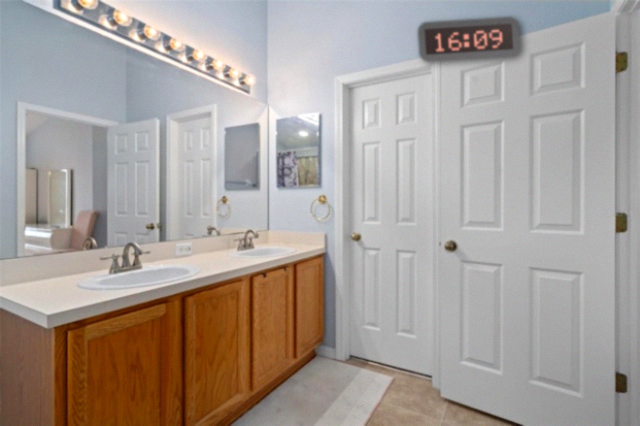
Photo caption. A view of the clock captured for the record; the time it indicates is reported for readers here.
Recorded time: 16:09
